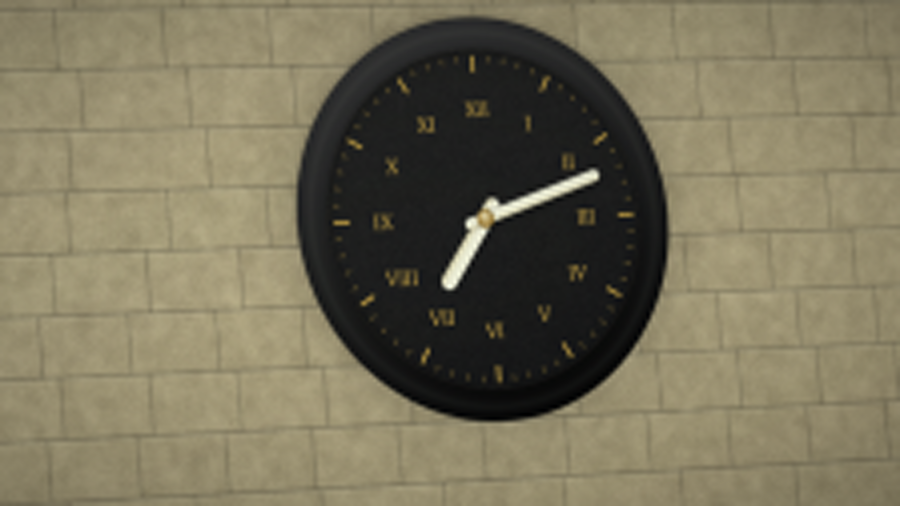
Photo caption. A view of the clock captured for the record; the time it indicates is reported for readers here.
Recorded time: 7:12
